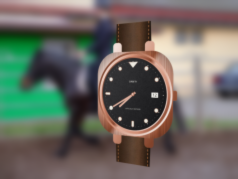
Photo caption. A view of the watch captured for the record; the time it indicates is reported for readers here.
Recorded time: 7:40
